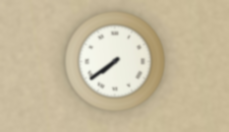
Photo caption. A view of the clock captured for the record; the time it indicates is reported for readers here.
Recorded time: 7:39
